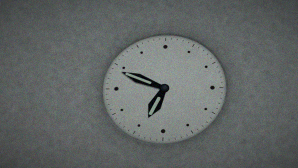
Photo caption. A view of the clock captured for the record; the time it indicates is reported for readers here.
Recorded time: 6:49
